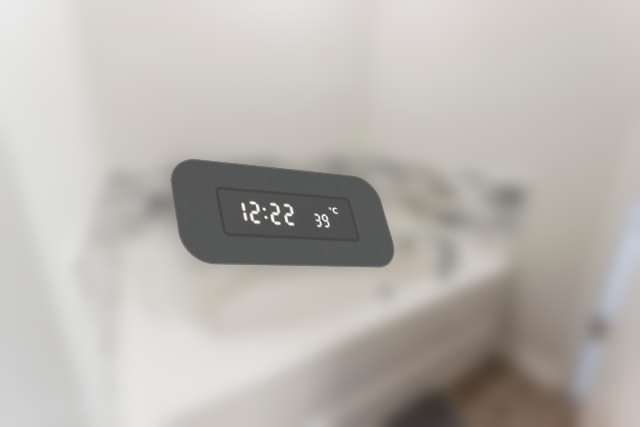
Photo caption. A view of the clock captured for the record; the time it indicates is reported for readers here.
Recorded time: 12:22
